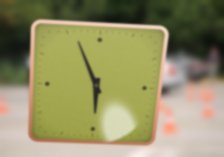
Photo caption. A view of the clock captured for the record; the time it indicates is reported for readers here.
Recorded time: 5:56
